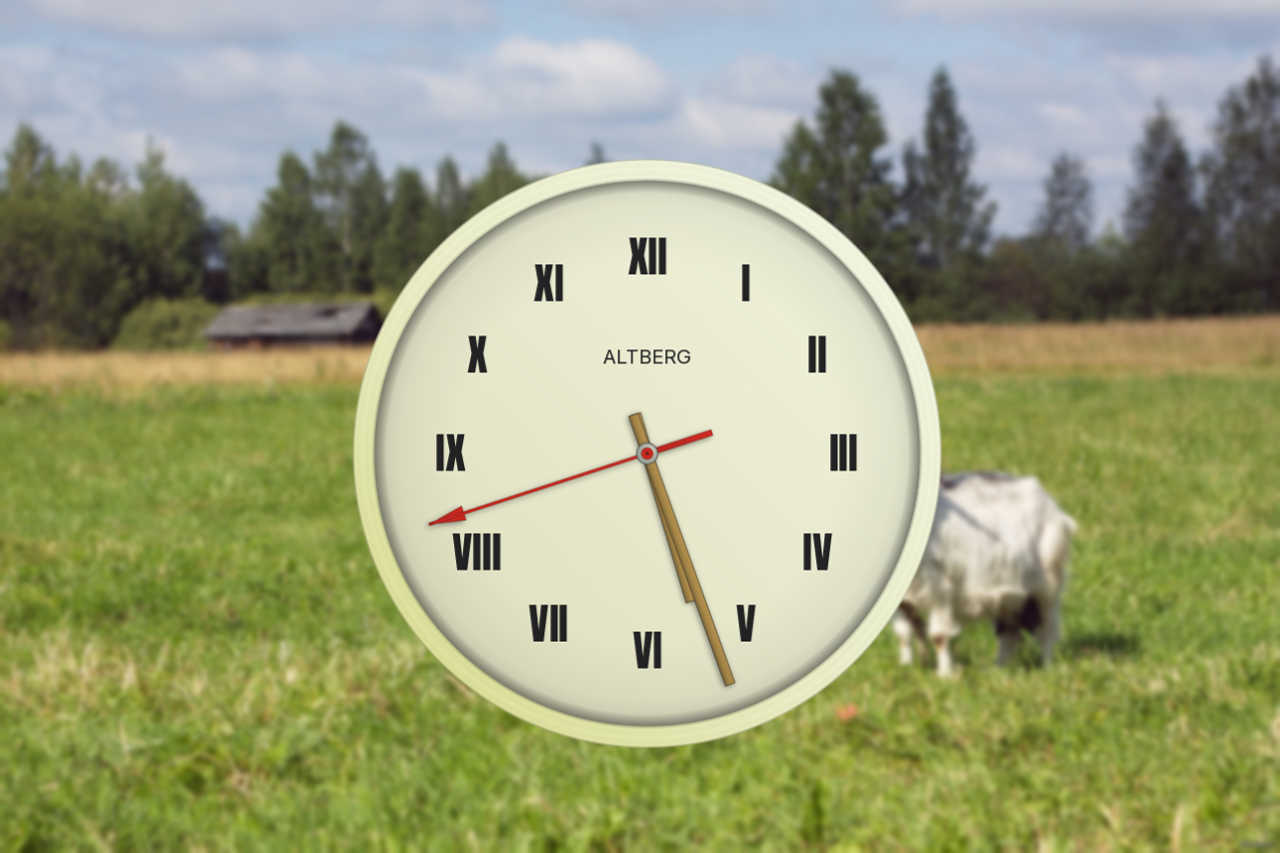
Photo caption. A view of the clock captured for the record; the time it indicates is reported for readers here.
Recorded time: 5:26:42
